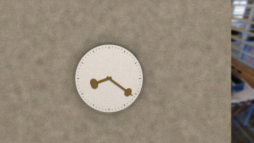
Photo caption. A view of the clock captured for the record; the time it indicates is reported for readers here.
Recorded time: 8:21
